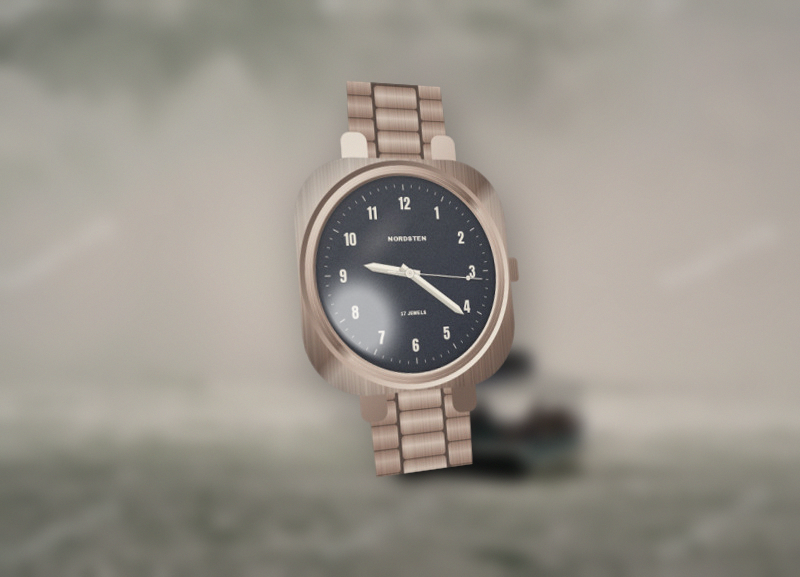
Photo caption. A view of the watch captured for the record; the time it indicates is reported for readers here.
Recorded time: 9:21:16
